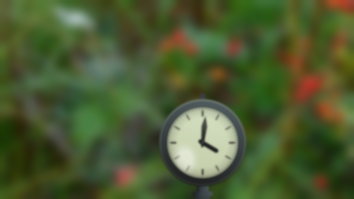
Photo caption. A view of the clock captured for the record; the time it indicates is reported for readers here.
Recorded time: 4:01
